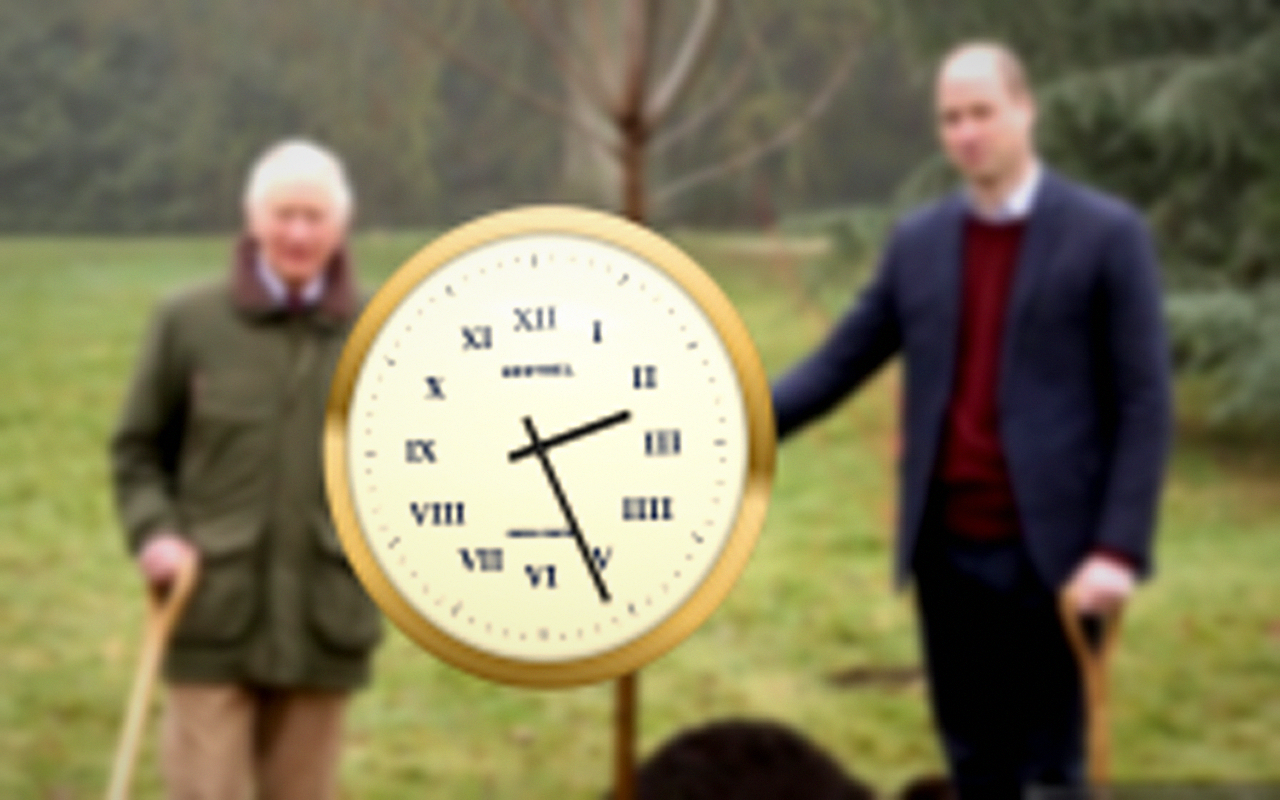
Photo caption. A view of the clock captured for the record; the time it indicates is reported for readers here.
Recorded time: 2:26
